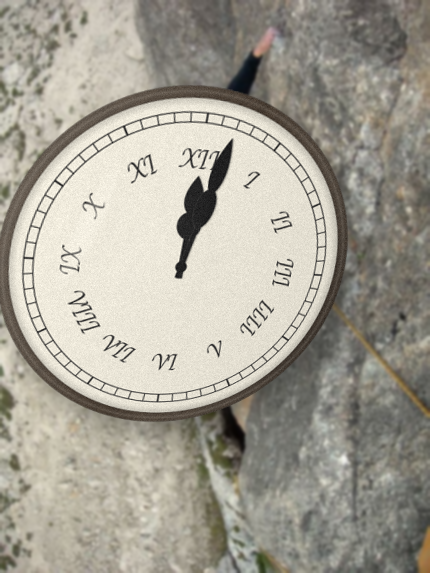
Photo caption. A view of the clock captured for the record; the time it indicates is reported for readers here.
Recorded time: 12:02
